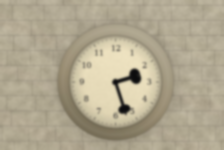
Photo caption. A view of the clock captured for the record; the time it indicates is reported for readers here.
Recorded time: 2:27
